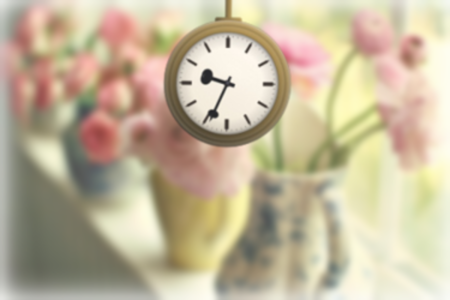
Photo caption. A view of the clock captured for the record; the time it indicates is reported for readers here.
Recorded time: 9:34
